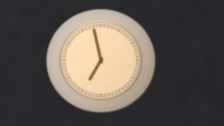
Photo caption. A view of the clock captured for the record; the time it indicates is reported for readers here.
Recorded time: 6:58
